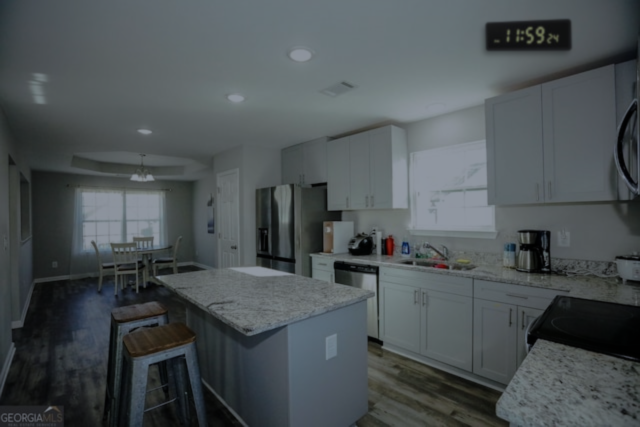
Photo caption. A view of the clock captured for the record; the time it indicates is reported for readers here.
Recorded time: 11:59
